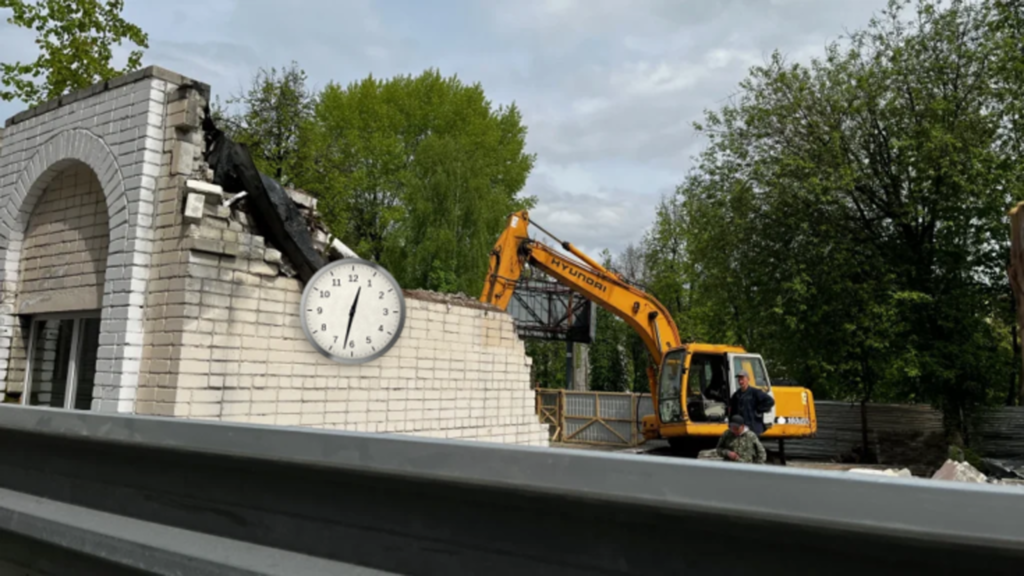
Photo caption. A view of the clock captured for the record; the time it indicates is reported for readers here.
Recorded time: 12:32
